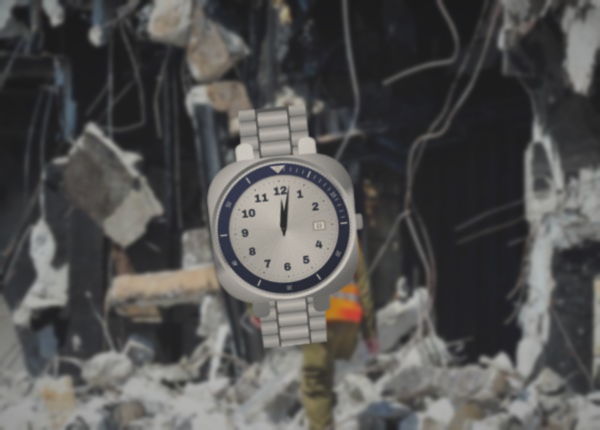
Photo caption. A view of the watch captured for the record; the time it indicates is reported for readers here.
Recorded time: 12:02
